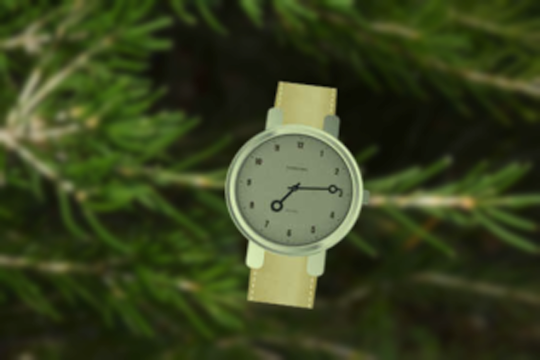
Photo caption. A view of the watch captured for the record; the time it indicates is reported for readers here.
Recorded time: 7:14
